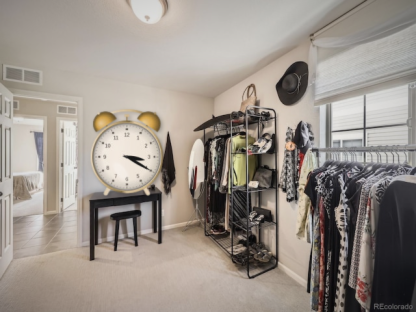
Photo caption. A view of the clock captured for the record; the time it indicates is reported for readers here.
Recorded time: 3:20
